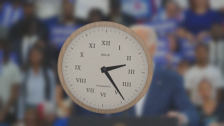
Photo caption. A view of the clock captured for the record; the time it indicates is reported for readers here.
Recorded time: 2:24
